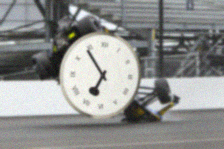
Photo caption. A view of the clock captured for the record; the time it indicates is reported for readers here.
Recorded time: 6:54
